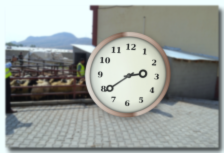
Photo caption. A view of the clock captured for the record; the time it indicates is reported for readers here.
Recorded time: 2:39
